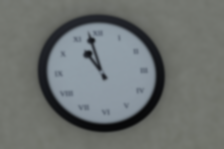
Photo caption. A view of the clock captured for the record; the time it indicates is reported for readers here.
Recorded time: 10:58
